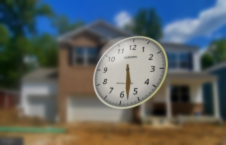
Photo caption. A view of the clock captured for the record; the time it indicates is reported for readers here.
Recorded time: 5:28
